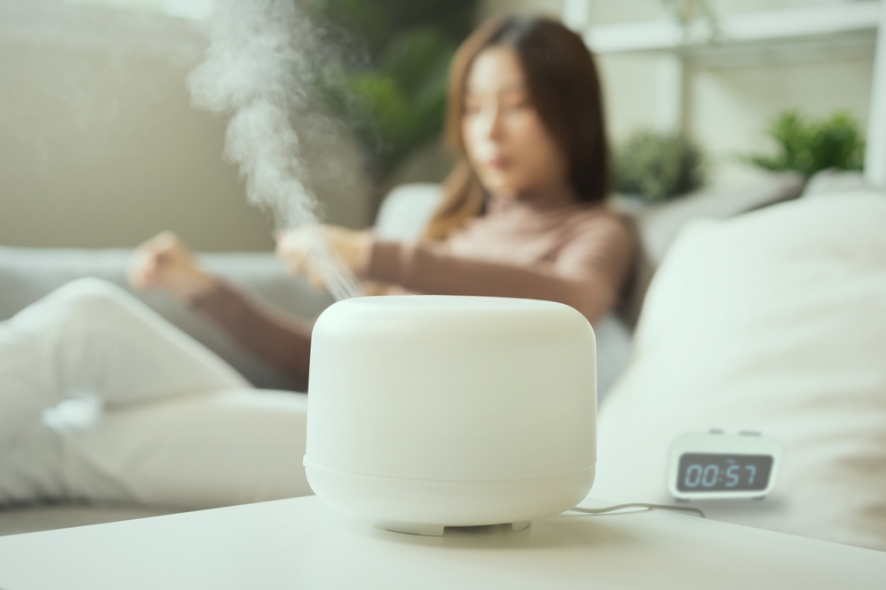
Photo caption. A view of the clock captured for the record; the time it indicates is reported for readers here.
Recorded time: 0:57
